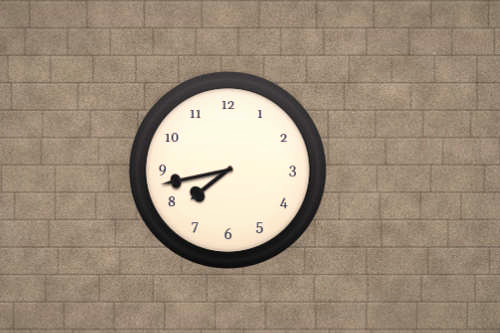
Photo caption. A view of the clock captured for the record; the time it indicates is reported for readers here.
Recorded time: 7:43
